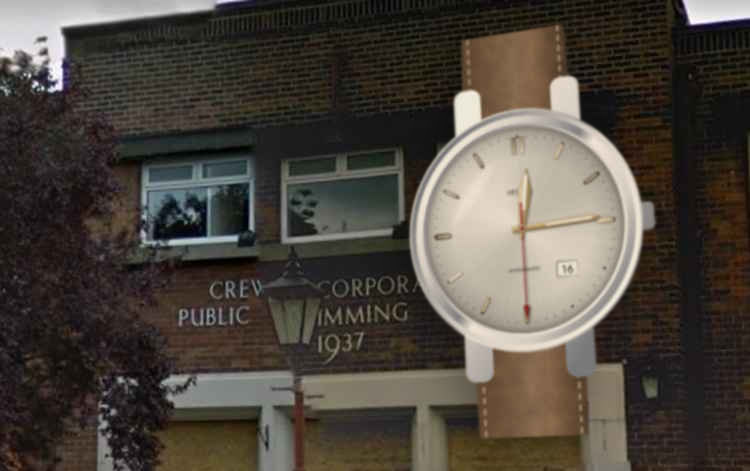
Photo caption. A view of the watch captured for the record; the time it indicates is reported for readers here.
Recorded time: 12:14:30
